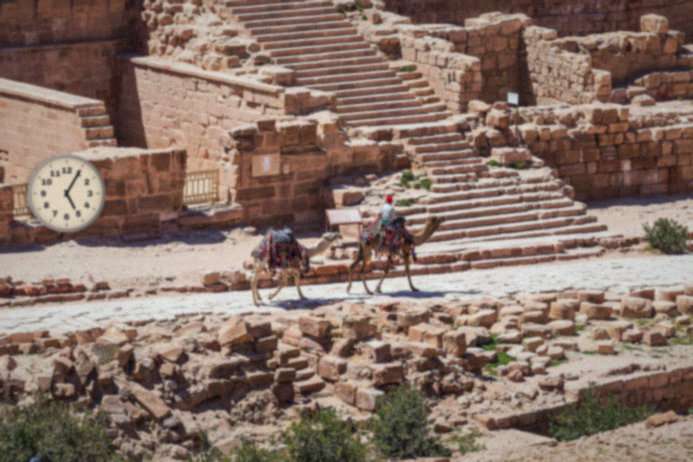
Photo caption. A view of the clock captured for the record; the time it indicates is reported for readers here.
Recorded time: 5:05
